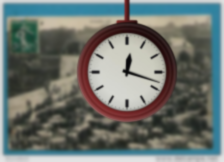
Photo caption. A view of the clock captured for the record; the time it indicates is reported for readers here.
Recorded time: 12:18
